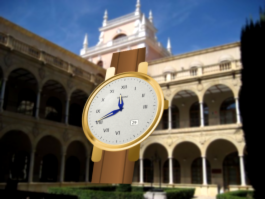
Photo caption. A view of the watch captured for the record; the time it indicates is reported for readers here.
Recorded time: 11:41
